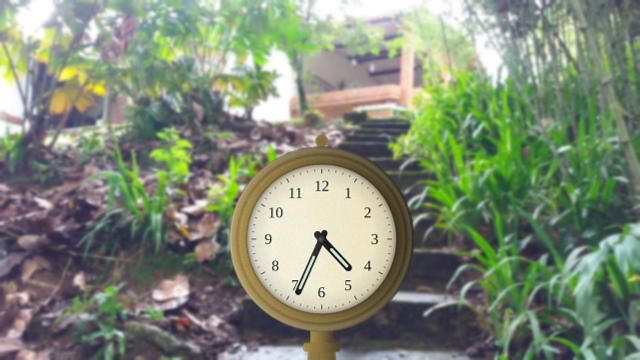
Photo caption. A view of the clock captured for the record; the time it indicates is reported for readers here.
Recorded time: 4:34
